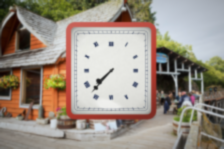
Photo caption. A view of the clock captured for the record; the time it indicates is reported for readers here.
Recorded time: 7:37
